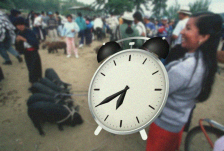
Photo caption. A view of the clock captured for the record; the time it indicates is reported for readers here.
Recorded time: 6:40
